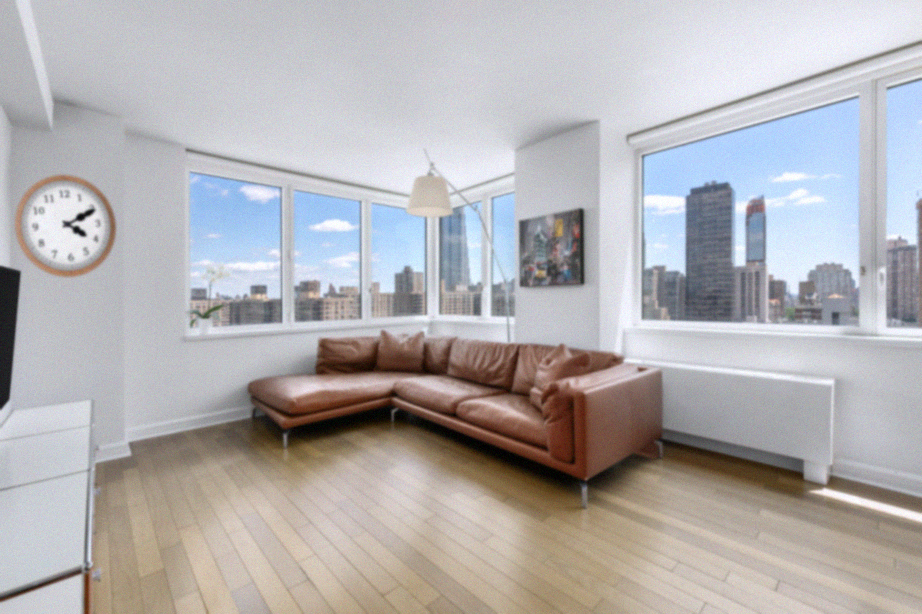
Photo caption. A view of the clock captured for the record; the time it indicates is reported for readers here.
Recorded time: 4:11
